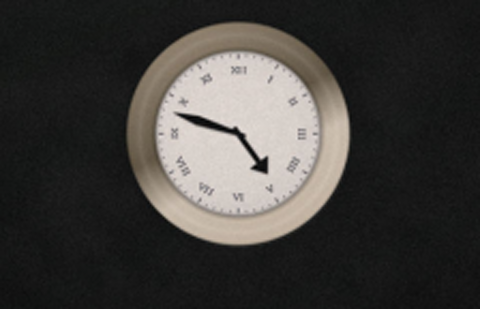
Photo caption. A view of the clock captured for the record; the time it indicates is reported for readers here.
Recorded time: 4:48
